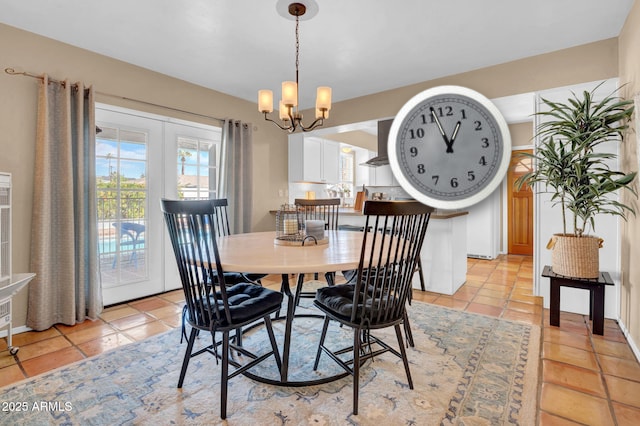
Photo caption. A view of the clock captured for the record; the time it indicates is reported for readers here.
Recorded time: 12:57
